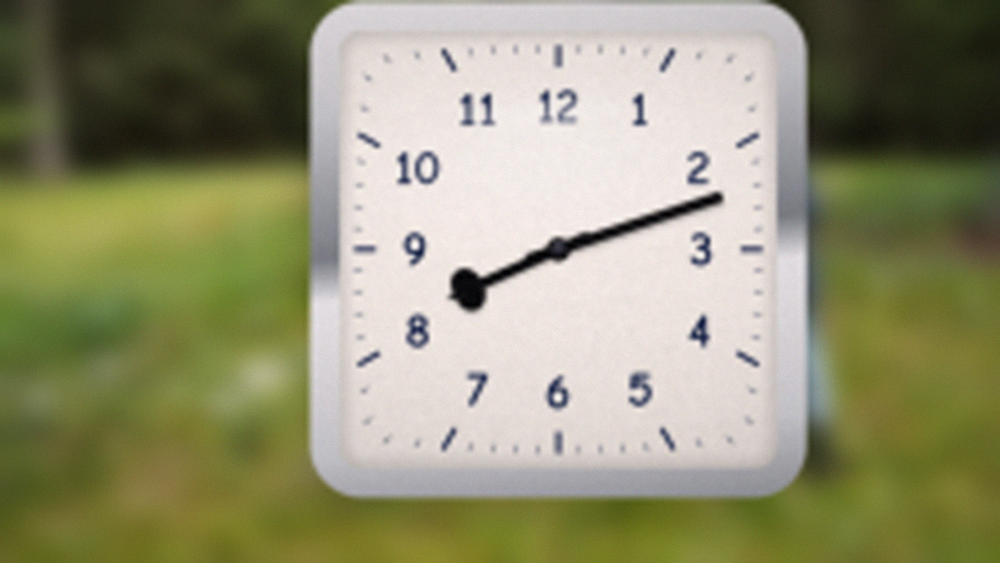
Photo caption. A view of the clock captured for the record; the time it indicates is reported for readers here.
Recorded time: 8:12
